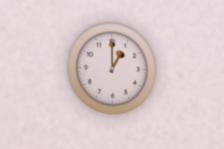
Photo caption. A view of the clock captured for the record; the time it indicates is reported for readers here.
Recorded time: 1:00
